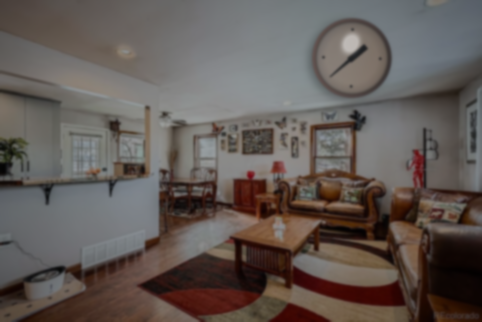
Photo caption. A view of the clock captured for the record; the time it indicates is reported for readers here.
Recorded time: 1:38
